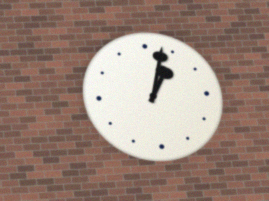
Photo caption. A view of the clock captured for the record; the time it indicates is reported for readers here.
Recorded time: 1:03
